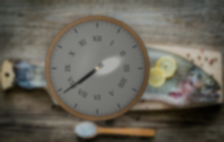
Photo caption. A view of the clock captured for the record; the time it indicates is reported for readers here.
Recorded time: 7:39
